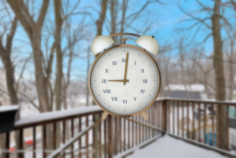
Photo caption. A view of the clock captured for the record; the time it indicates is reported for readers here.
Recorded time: 9:01
